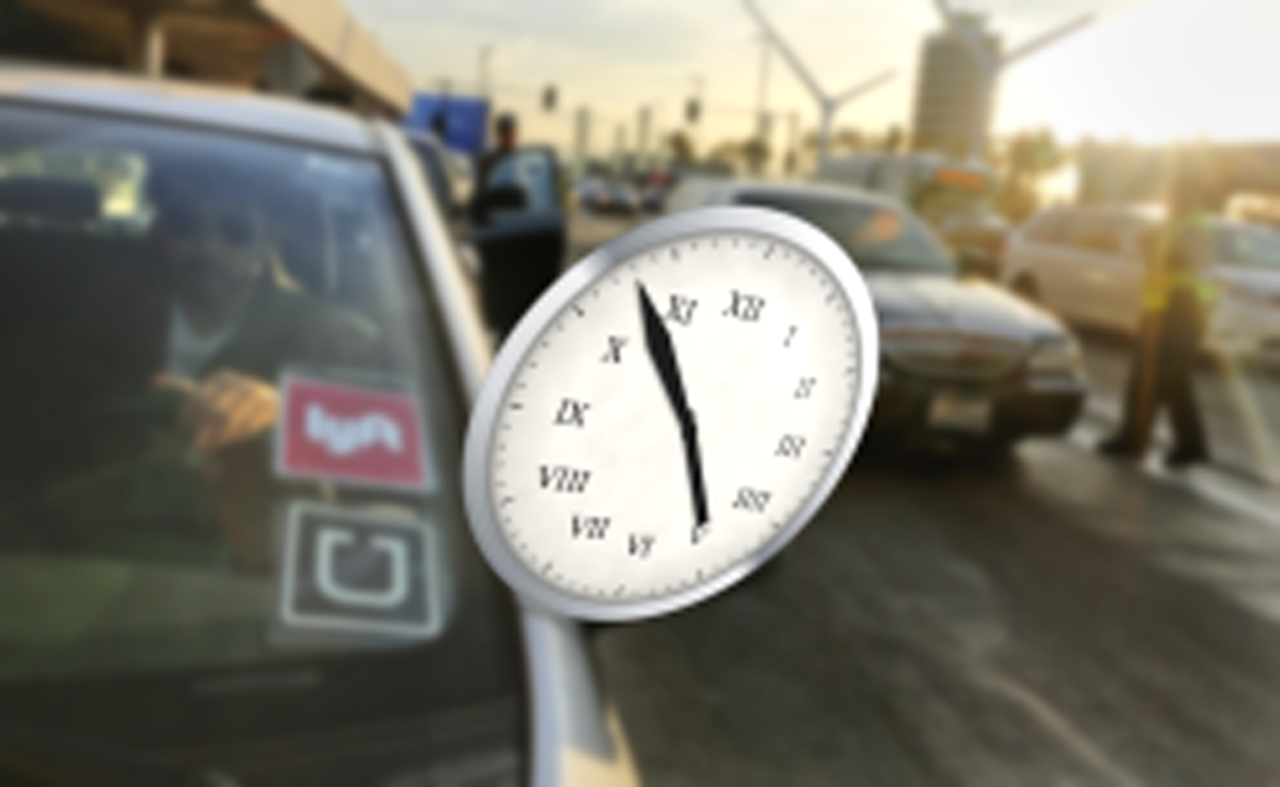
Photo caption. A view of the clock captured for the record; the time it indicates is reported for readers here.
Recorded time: 4:53
